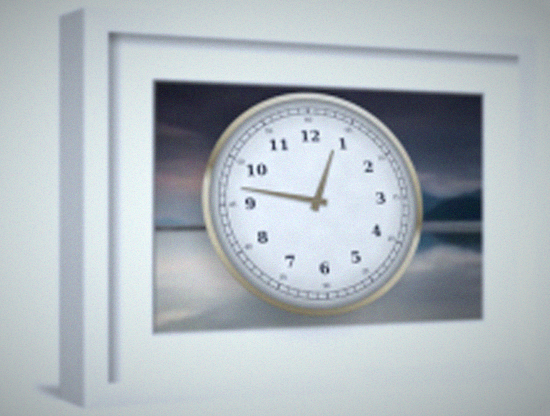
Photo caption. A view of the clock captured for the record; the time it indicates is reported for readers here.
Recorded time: 12:47
